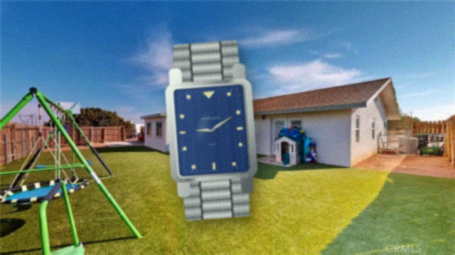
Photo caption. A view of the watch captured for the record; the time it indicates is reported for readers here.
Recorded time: 9:10
